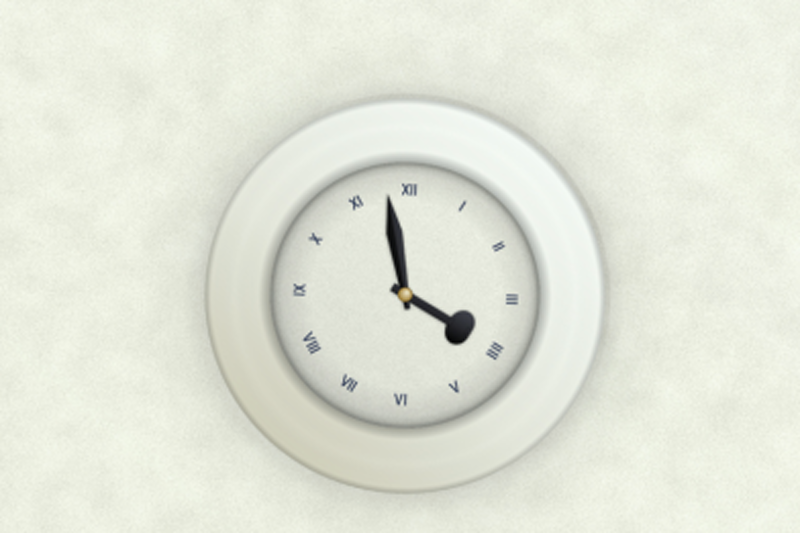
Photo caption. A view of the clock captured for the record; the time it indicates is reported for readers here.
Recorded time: 3:58
